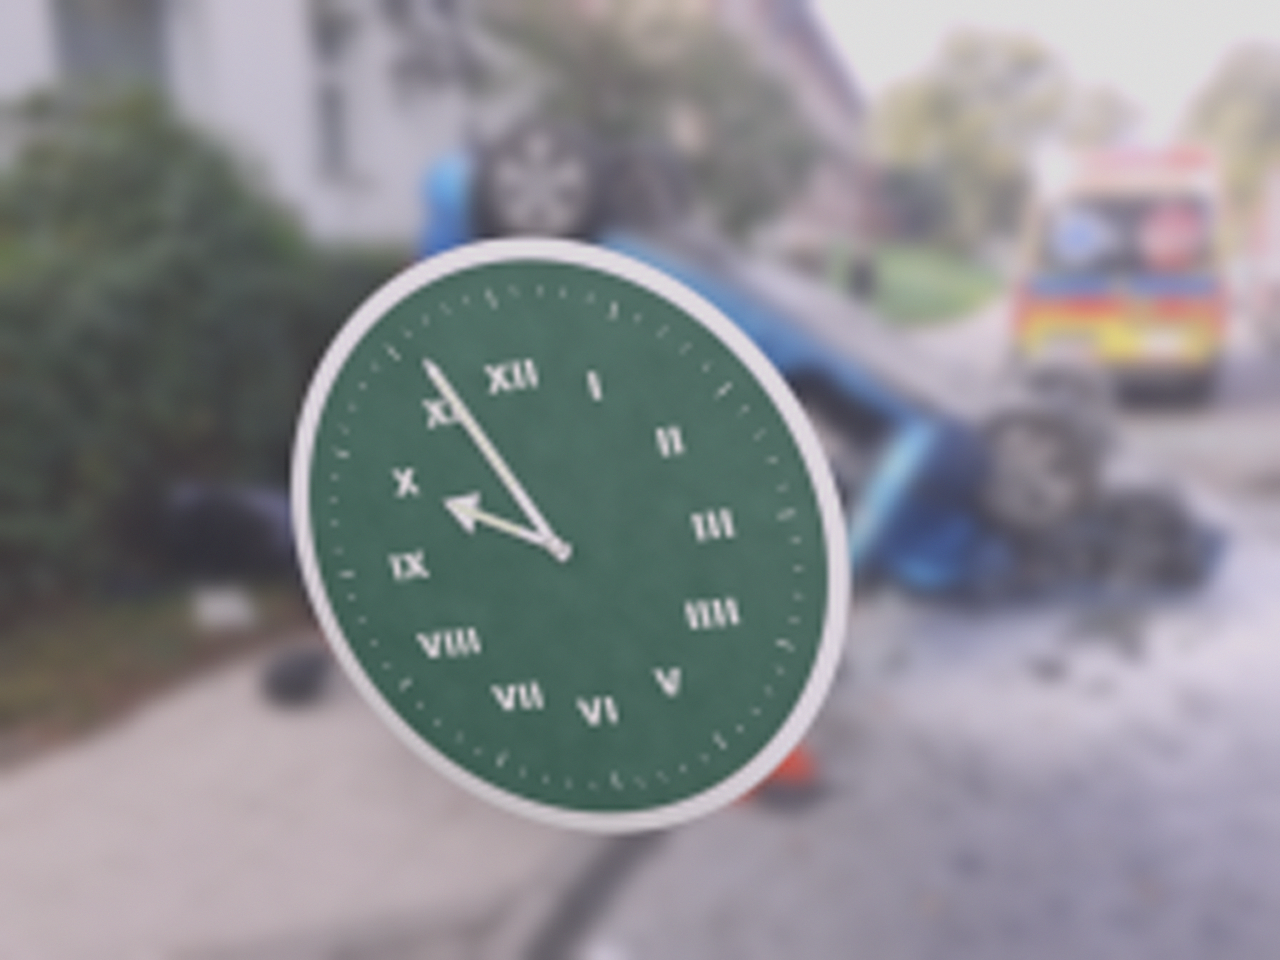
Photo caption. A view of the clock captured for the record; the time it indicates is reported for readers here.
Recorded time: 9:56
